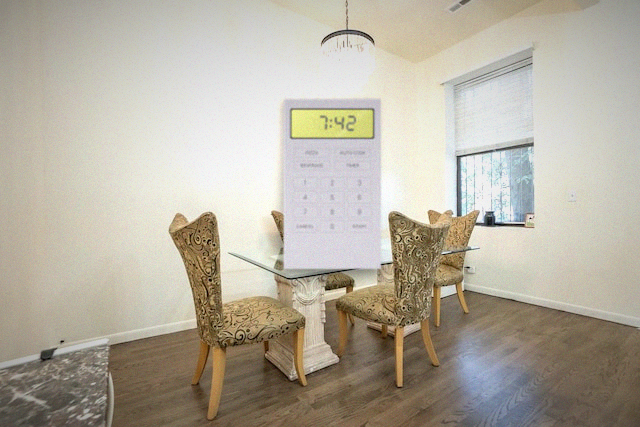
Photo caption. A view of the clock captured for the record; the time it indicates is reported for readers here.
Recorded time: 7:42
